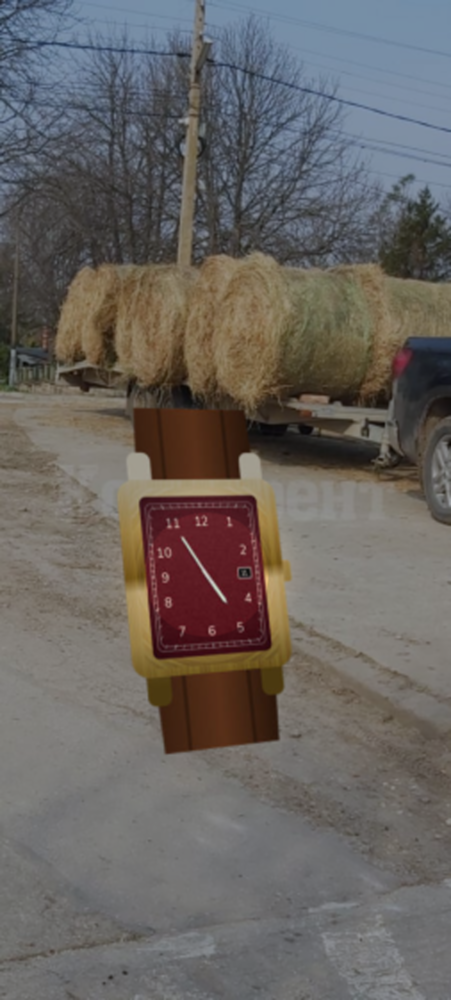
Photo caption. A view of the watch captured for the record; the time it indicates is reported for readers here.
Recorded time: 4:55
